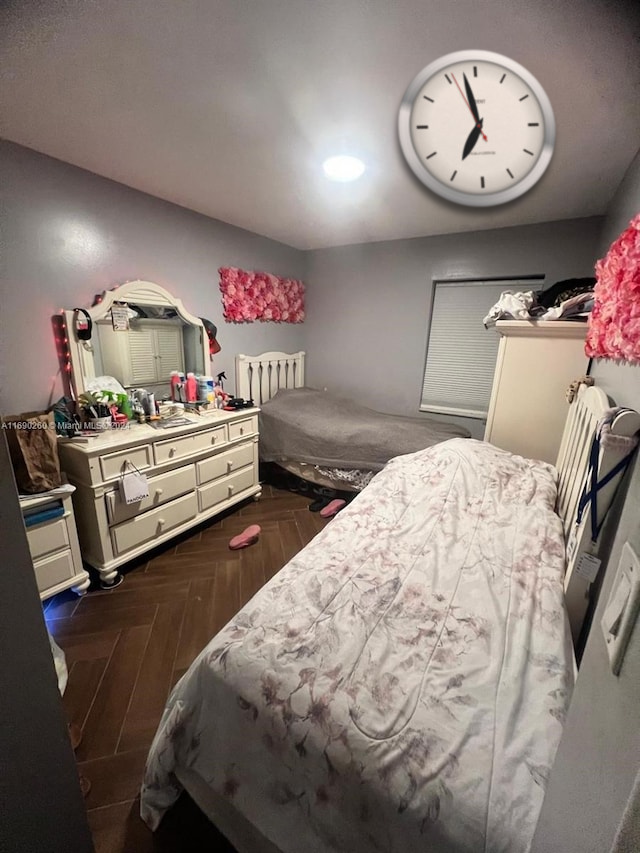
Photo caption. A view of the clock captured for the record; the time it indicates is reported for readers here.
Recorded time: 6:57:56
